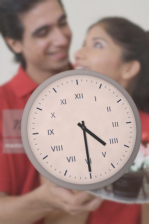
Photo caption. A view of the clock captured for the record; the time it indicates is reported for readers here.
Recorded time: 4:30
